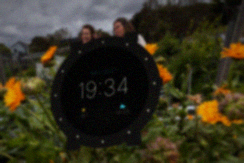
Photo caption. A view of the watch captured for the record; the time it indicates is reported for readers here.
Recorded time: 19:34
